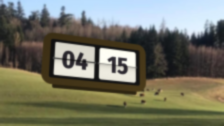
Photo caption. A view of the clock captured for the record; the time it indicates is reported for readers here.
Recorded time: 4:15
